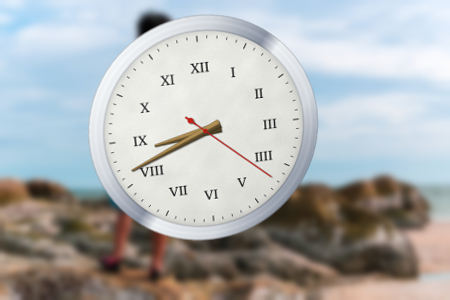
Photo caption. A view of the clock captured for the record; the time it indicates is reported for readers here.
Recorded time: 8:41:22
